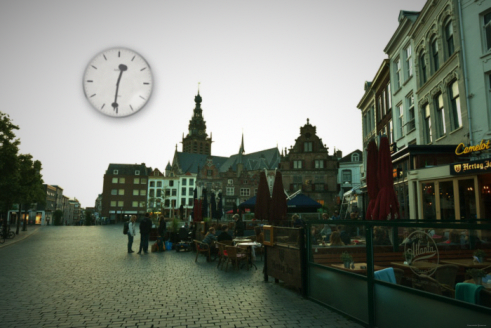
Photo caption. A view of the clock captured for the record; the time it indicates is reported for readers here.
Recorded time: 12:31
